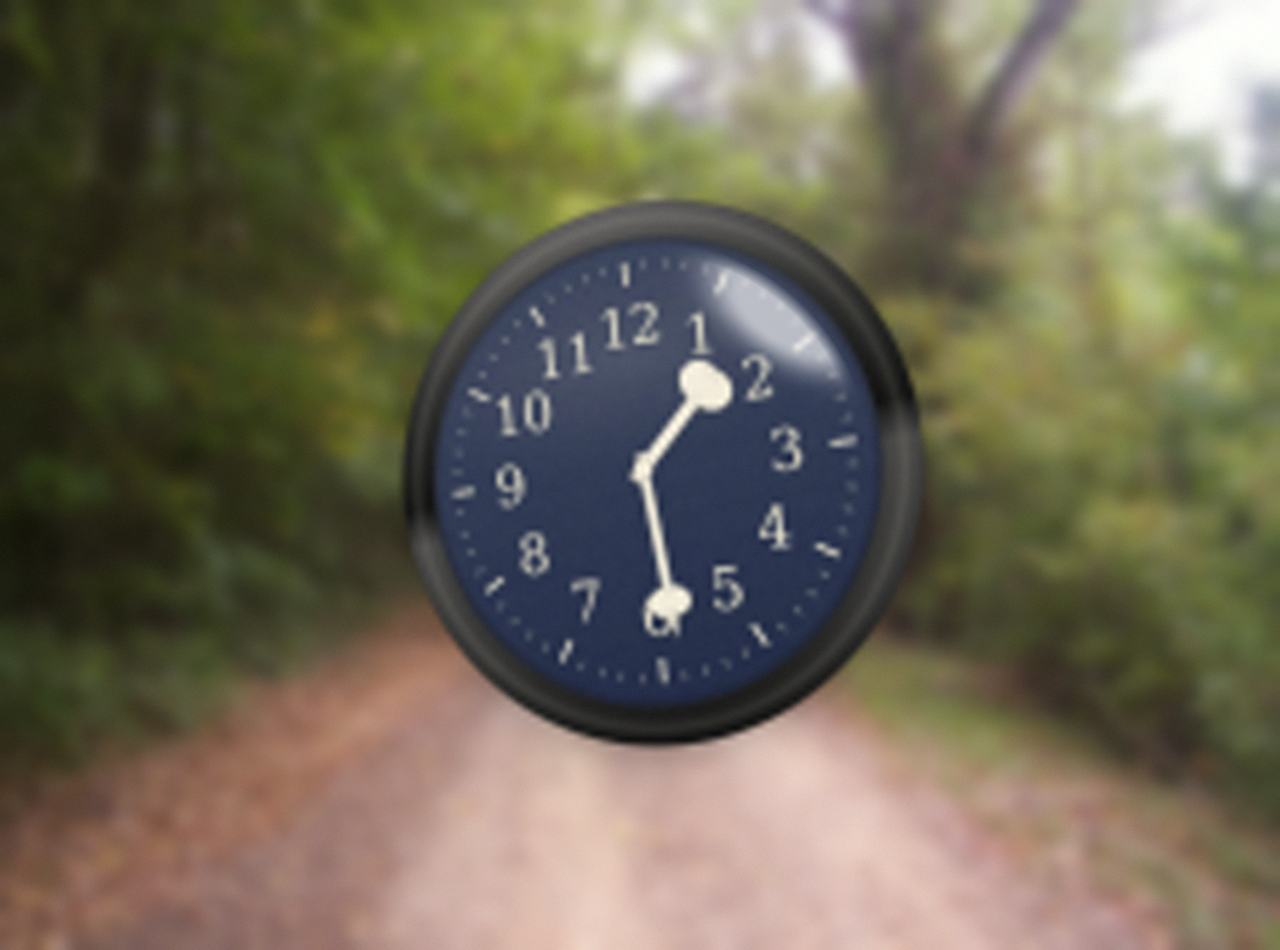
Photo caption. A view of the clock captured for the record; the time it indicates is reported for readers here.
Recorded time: 1:29
